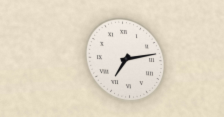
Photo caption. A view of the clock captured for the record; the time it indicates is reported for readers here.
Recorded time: 7:13
